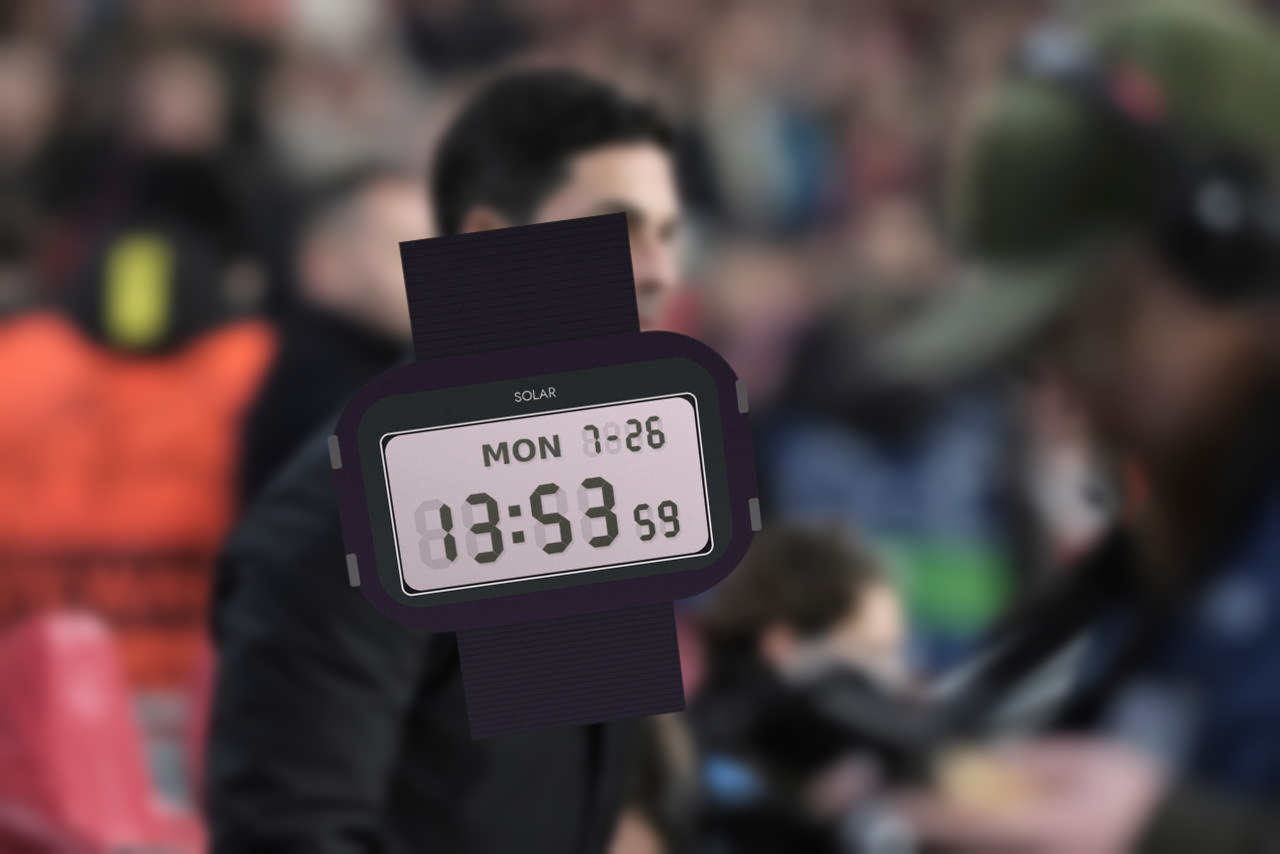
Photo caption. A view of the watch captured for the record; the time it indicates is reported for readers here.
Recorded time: 13:53:59
